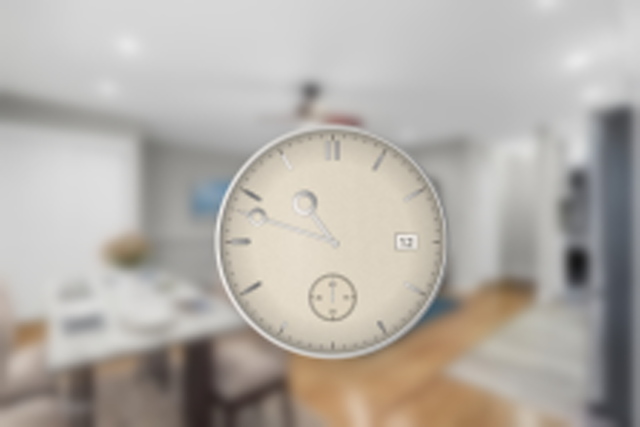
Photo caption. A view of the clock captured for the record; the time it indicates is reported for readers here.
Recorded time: 10:48
